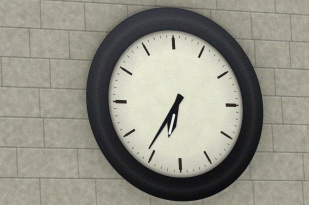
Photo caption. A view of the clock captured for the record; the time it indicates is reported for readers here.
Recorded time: 6:36
